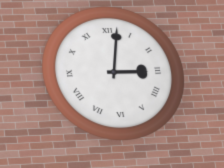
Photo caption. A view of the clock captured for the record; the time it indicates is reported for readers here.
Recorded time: 3:02
